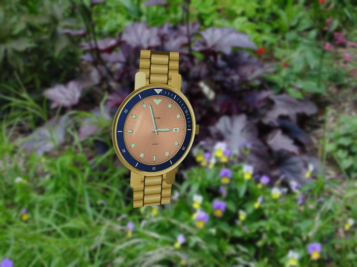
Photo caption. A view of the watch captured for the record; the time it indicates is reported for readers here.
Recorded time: 2:57
